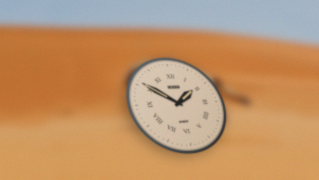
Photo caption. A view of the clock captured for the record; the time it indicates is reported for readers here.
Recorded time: 1:51
